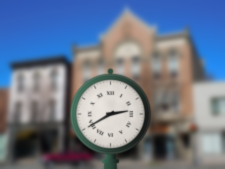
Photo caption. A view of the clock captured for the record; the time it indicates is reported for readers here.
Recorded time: 2:40
